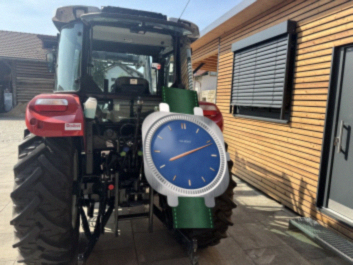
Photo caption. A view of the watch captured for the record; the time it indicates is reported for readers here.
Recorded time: 8:11
